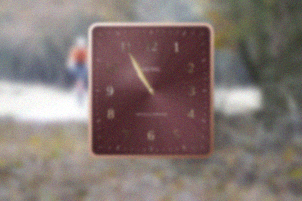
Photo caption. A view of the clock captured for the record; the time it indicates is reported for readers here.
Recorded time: 10:55
